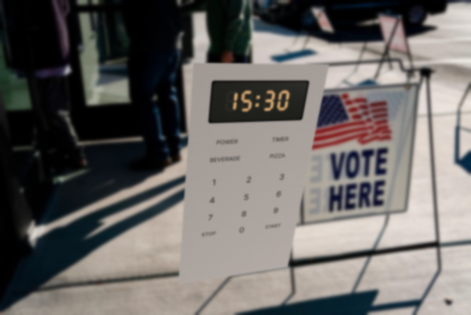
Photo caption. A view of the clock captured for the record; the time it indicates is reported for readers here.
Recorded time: 15:30
